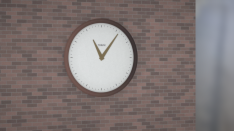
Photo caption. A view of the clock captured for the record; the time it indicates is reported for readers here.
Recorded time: 11:06
